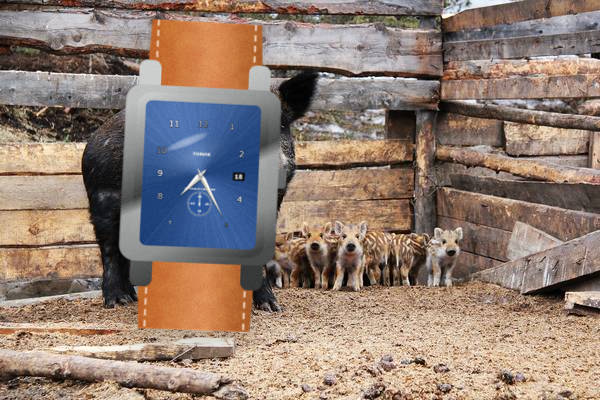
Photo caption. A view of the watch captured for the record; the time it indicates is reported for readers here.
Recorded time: 7:25
